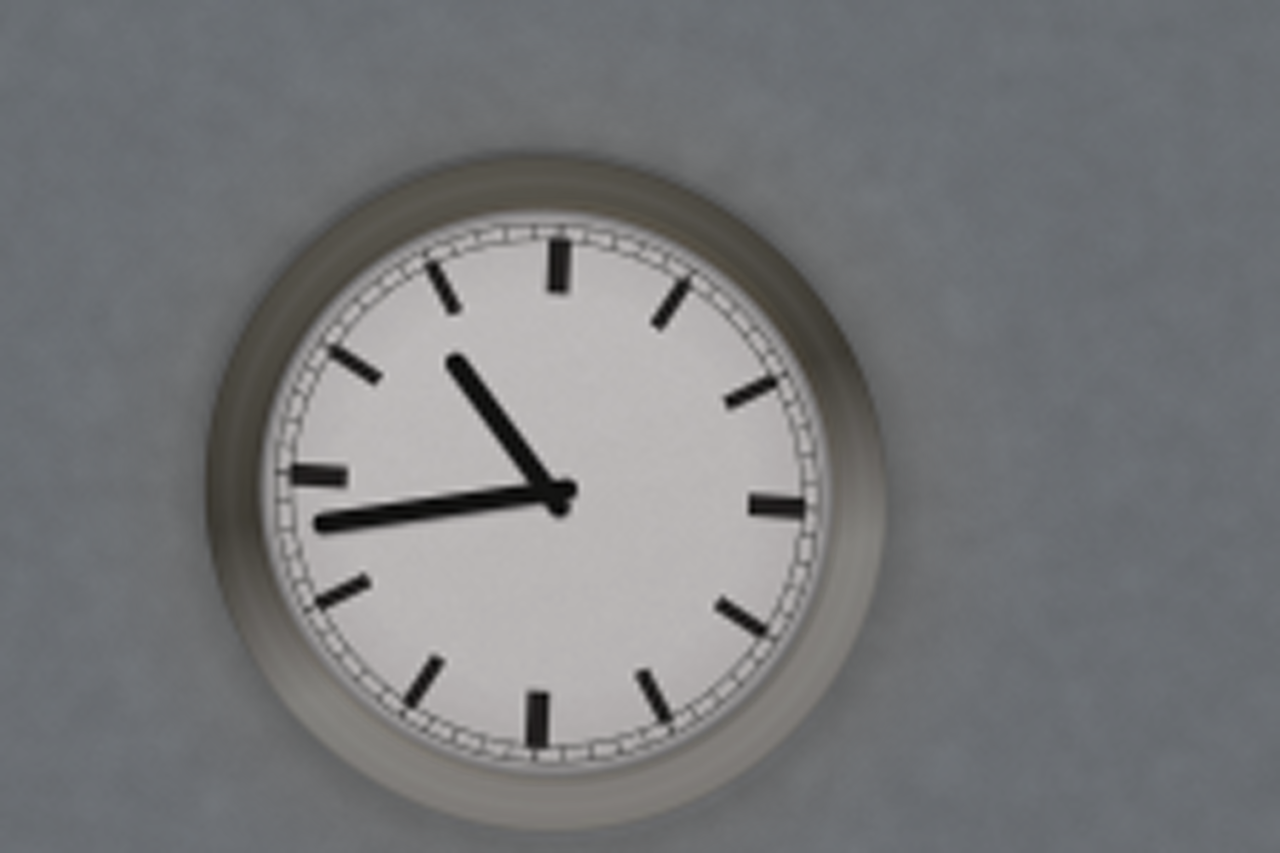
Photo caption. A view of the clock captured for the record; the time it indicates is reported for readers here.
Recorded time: 10:43
